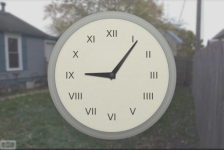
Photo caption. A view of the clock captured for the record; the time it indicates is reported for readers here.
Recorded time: 9:06
